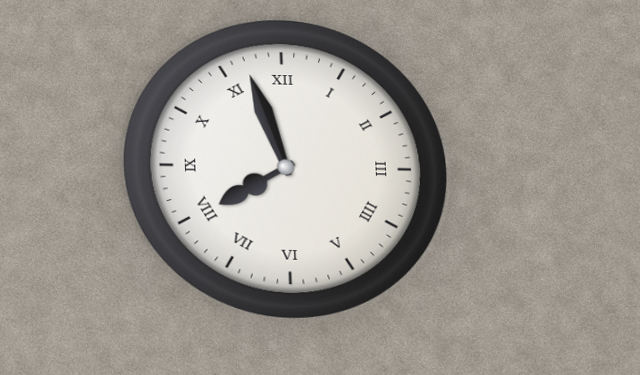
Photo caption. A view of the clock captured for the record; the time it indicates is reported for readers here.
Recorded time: 7:57
